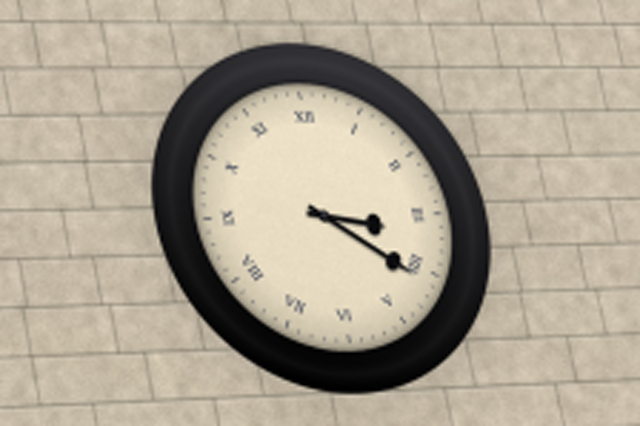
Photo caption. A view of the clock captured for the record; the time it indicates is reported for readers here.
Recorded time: 3:21
